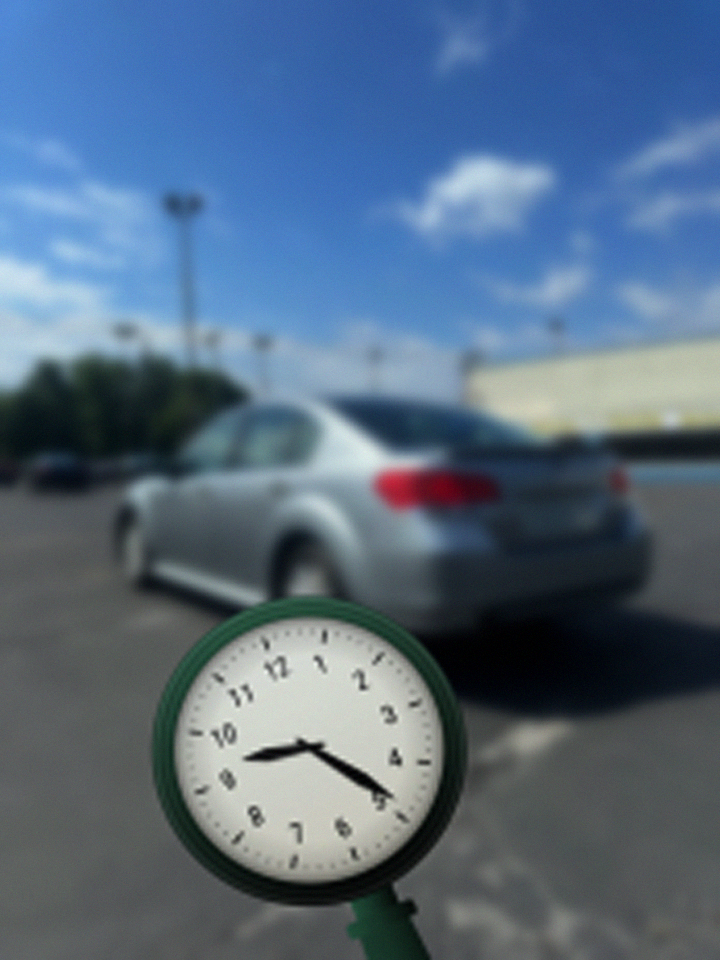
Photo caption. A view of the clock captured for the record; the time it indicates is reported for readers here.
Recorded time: 9:24
